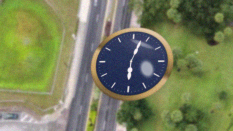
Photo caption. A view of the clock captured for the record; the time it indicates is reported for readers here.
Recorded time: 6:03
